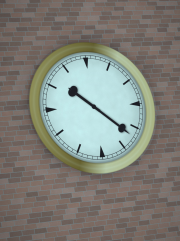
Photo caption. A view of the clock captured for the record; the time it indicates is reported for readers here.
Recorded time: 10:22
